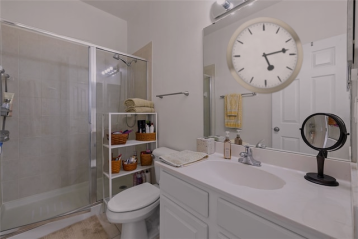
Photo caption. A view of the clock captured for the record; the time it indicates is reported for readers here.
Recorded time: 5:13
